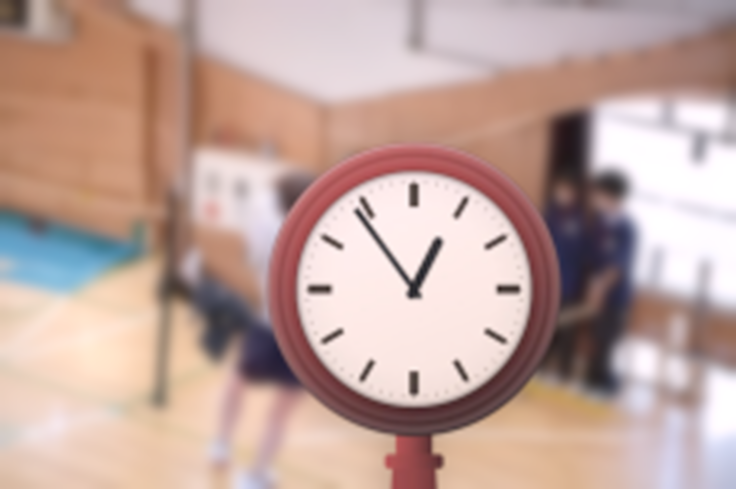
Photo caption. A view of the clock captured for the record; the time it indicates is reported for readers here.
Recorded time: 12:54
